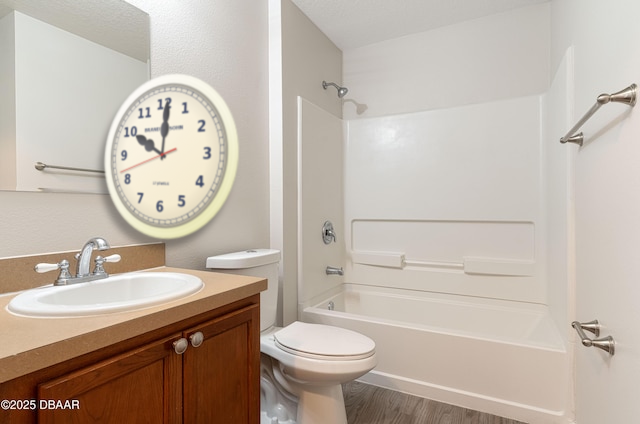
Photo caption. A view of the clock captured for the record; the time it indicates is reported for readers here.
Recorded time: 10:00:42
